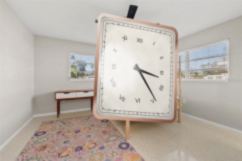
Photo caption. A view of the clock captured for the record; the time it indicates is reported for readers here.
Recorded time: 3:24
